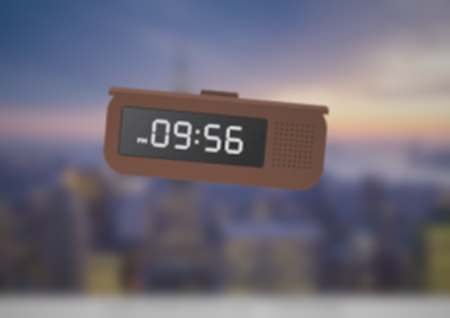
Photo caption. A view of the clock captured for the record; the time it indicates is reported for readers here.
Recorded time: 9:56
